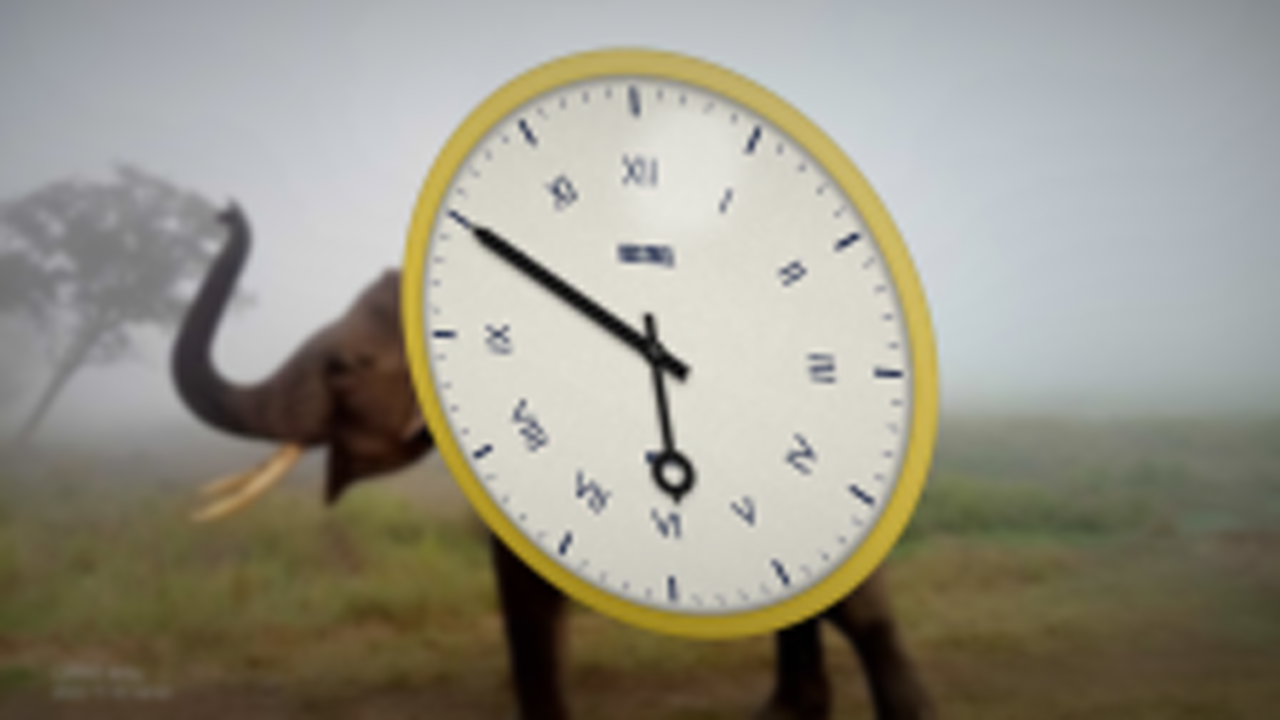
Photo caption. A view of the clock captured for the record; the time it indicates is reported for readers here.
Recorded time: 5:50
